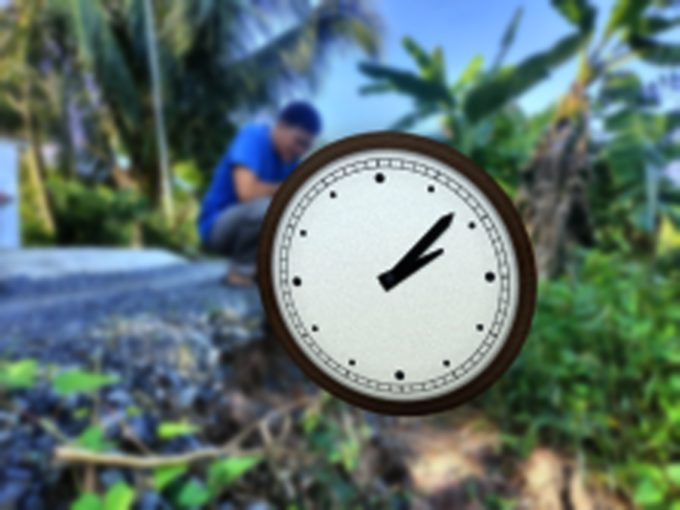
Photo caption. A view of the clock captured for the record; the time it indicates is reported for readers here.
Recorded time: 2:08
